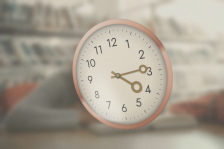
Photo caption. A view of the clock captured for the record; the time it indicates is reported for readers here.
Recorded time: 4:14
